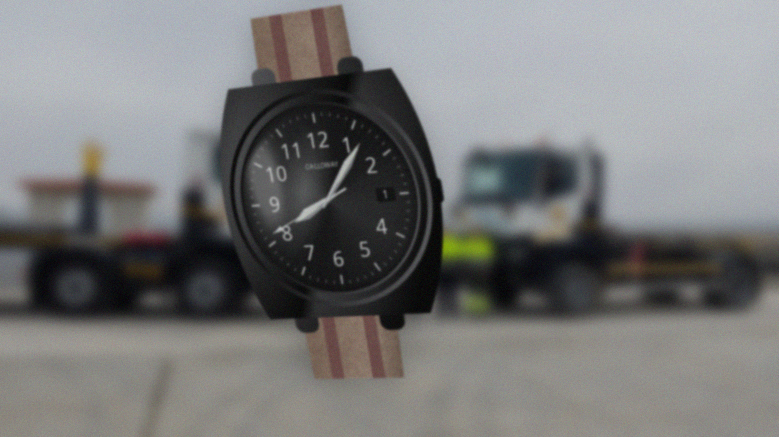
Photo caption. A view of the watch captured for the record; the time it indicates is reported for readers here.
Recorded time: 8:06:41
